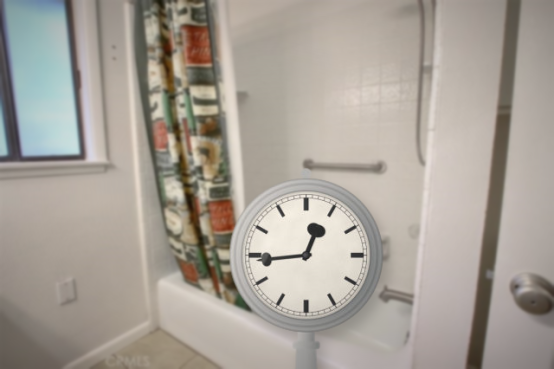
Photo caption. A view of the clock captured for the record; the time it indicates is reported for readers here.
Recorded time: 12:44
